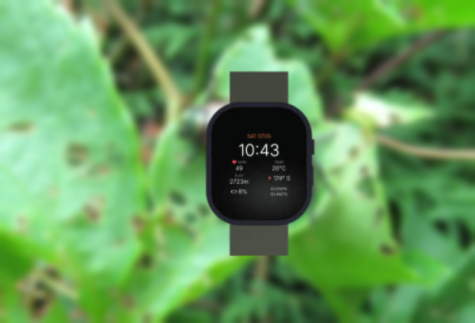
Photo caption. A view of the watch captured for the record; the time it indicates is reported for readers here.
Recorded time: 10:43
